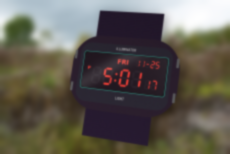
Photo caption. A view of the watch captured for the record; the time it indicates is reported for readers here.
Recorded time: 5:01
